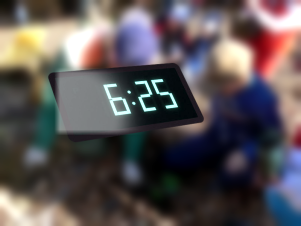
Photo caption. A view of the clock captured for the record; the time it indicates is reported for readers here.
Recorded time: 6:25
